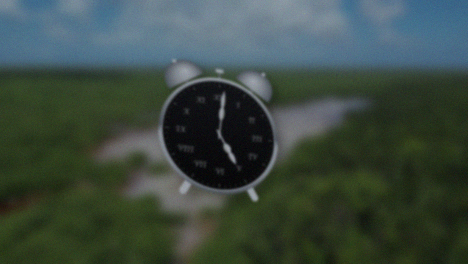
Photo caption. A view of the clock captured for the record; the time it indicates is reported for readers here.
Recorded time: 5:01
